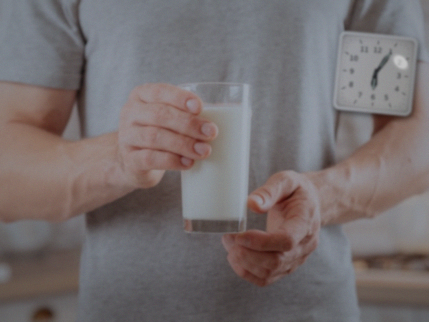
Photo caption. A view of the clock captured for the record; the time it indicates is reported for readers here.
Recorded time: 6:05
